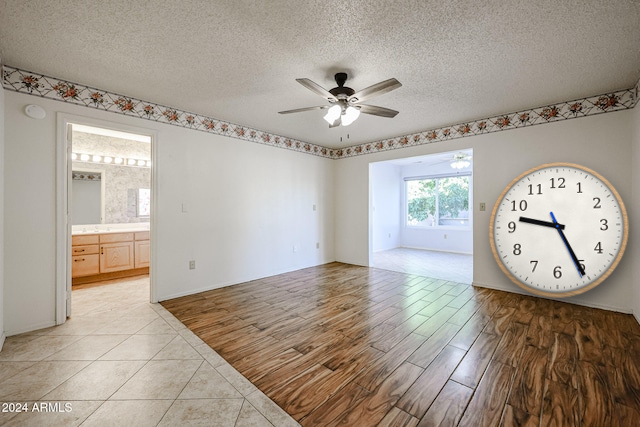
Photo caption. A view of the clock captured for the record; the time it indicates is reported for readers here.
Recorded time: 9:25:26
